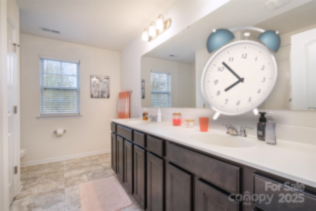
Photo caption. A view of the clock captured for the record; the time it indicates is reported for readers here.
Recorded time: 7:52
